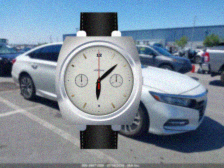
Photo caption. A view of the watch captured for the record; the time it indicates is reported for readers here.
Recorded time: 6:08
